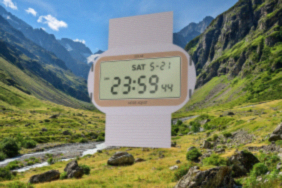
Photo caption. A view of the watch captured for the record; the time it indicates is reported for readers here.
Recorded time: 23:59
